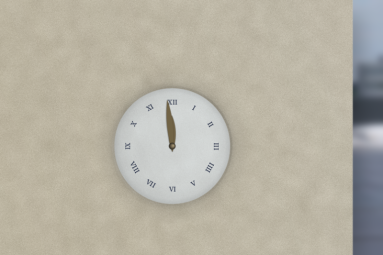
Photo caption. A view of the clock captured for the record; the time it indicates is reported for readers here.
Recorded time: 11:59
